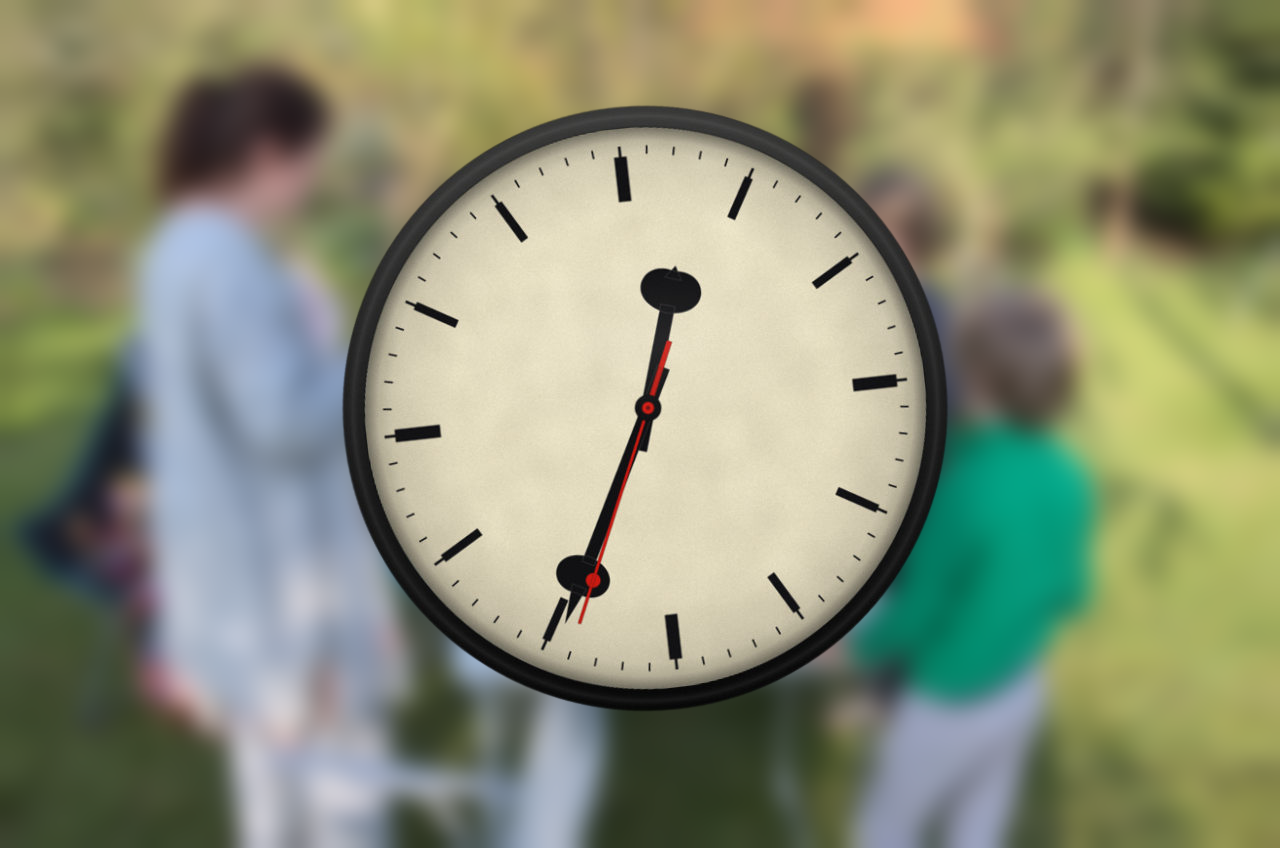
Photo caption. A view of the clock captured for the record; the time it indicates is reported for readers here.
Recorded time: 12:34:34
